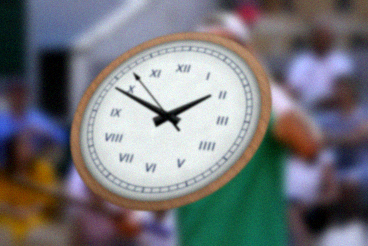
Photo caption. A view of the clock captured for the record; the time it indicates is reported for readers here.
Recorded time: 1:48:52
